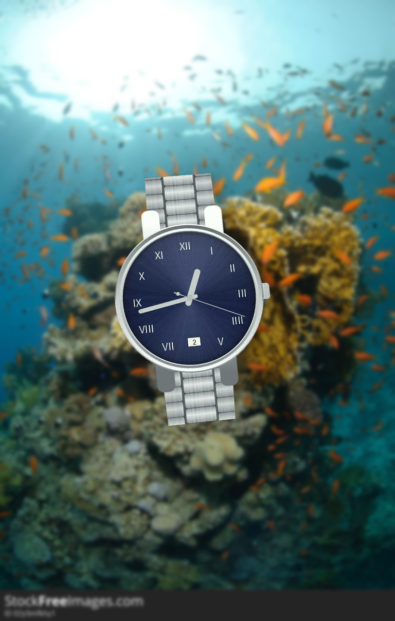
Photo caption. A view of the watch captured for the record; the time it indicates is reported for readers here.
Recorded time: 12:43:19
